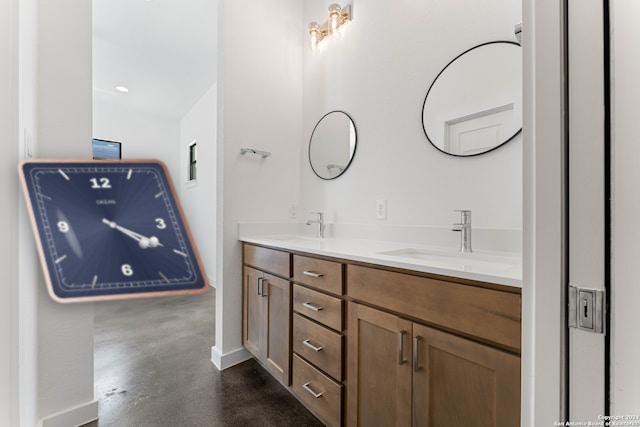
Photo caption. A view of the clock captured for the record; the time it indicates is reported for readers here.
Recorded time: 4:20
